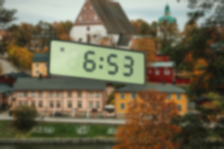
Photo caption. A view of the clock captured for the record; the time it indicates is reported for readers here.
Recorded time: 6:53
